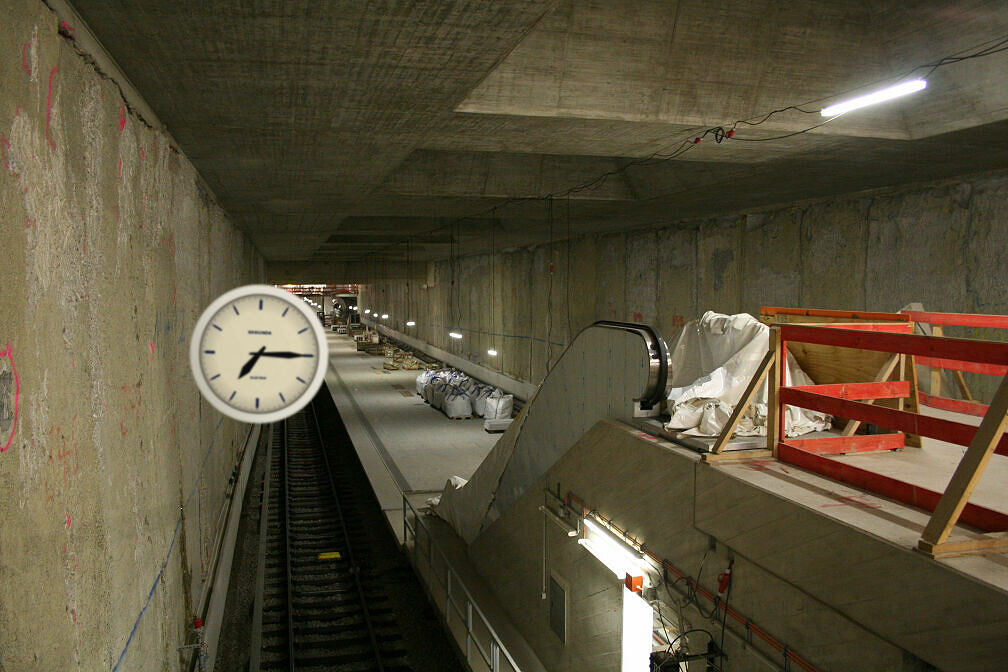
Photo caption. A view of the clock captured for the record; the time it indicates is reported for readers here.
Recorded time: 7:15
